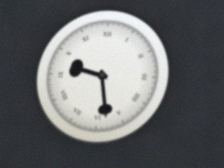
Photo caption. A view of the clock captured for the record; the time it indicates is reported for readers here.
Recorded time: 9:28
